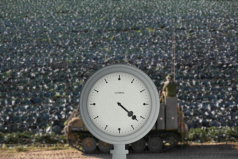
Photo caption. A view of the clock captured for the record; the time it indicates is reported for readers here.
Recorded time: 4:22
